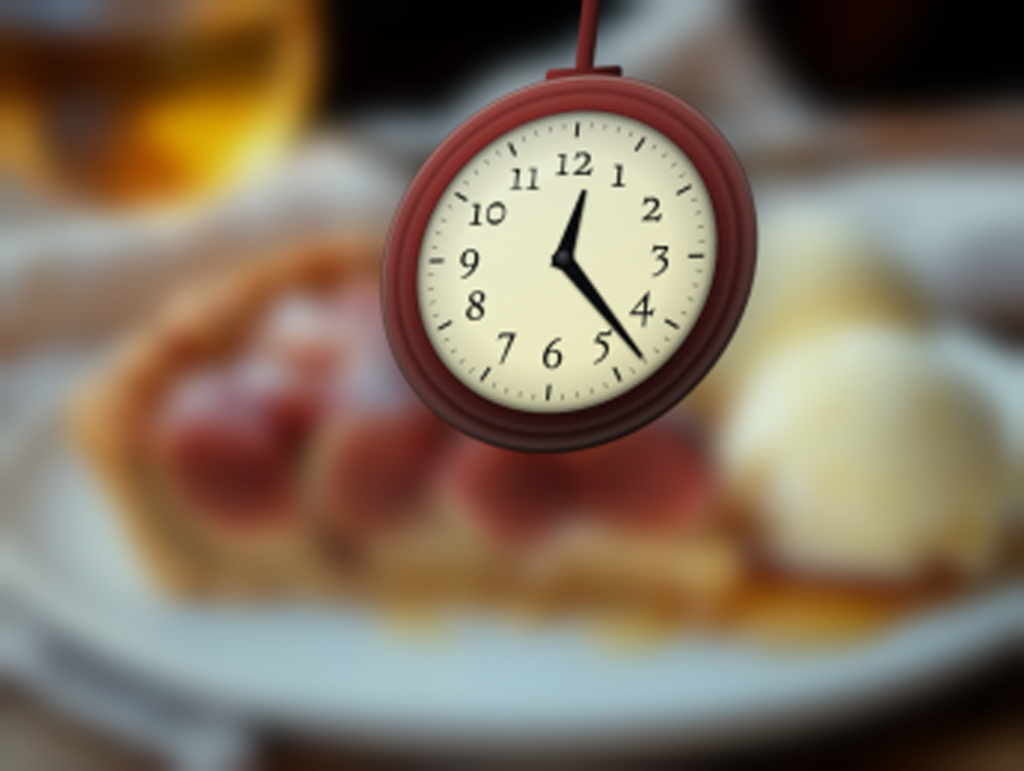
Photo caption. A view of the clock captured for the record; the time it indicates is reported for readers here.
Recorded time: 12:23
